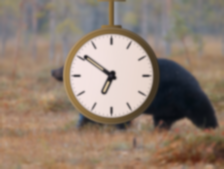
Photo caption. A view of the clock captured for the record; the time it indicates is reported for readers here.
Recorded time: 6:51
